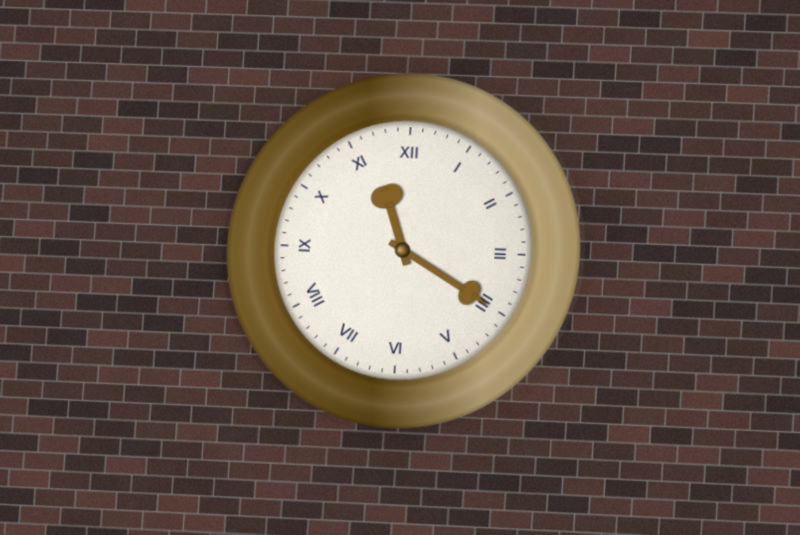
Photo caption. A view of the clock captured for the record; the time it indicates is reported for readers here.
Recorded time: 11:20
